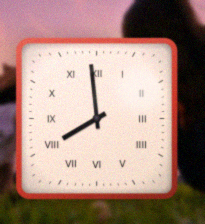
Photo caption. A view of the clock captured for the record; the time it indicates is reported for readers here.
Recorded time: 7:59
